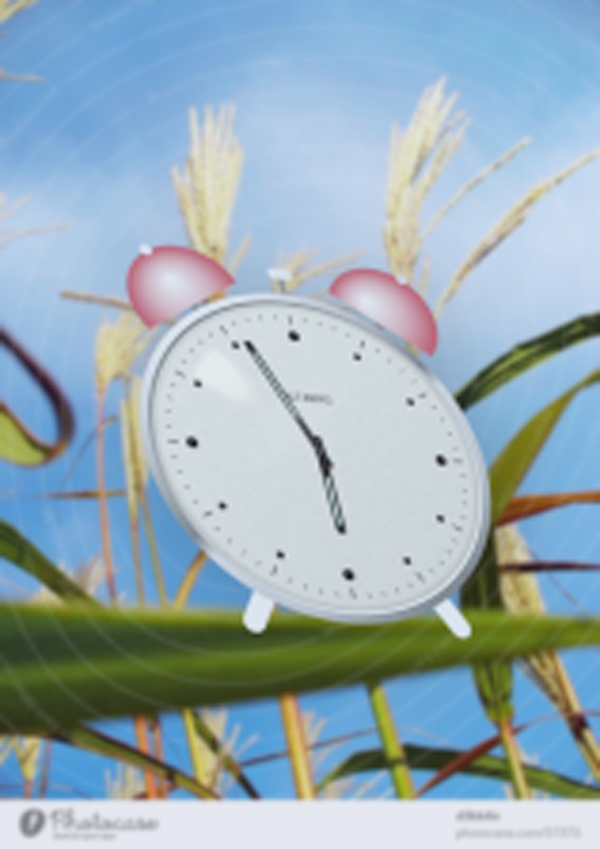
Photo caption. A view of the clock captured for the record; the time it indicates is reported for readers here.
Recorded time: 5:56
